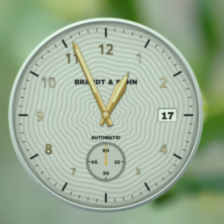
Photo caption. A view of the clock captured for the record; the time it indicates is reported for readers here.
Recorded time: 12:56
